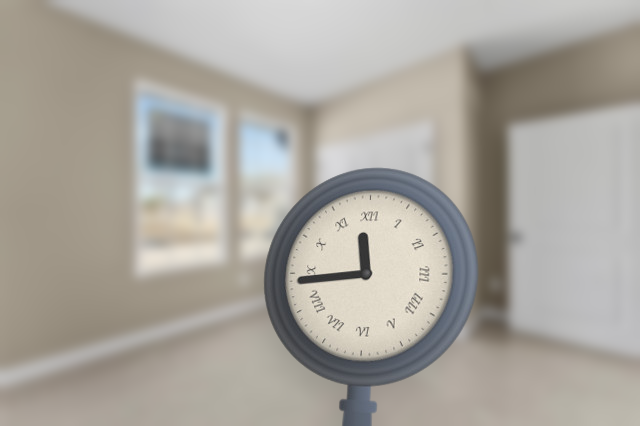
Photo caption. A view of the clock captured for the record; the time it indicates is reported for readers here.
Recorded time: 11:44
